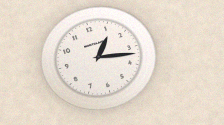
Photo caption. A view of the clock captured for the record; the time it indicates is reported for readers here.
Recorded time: 1:17
